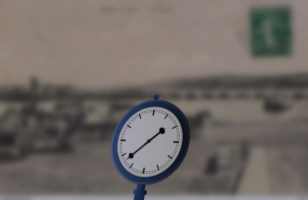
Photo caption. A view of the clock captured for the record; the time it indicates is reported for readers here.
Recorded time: 1:38
